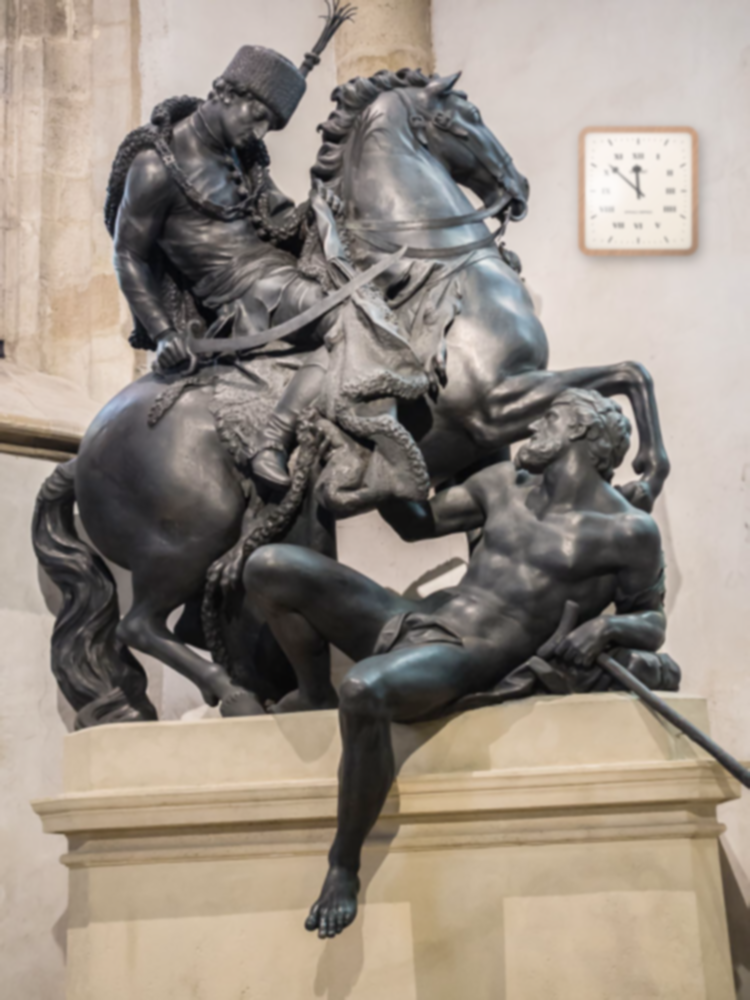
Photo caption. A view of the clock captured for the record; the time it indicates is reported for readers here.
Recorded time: 11:52
